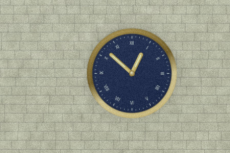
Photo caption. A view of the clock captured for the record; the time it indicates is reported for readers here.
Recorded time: 12:52
